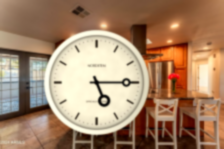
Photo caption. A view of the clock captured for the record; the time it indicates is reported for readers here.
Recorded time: 5:15
